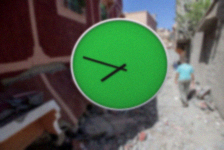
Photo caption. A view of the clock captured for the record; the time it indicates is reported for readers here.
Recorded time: 7:48
